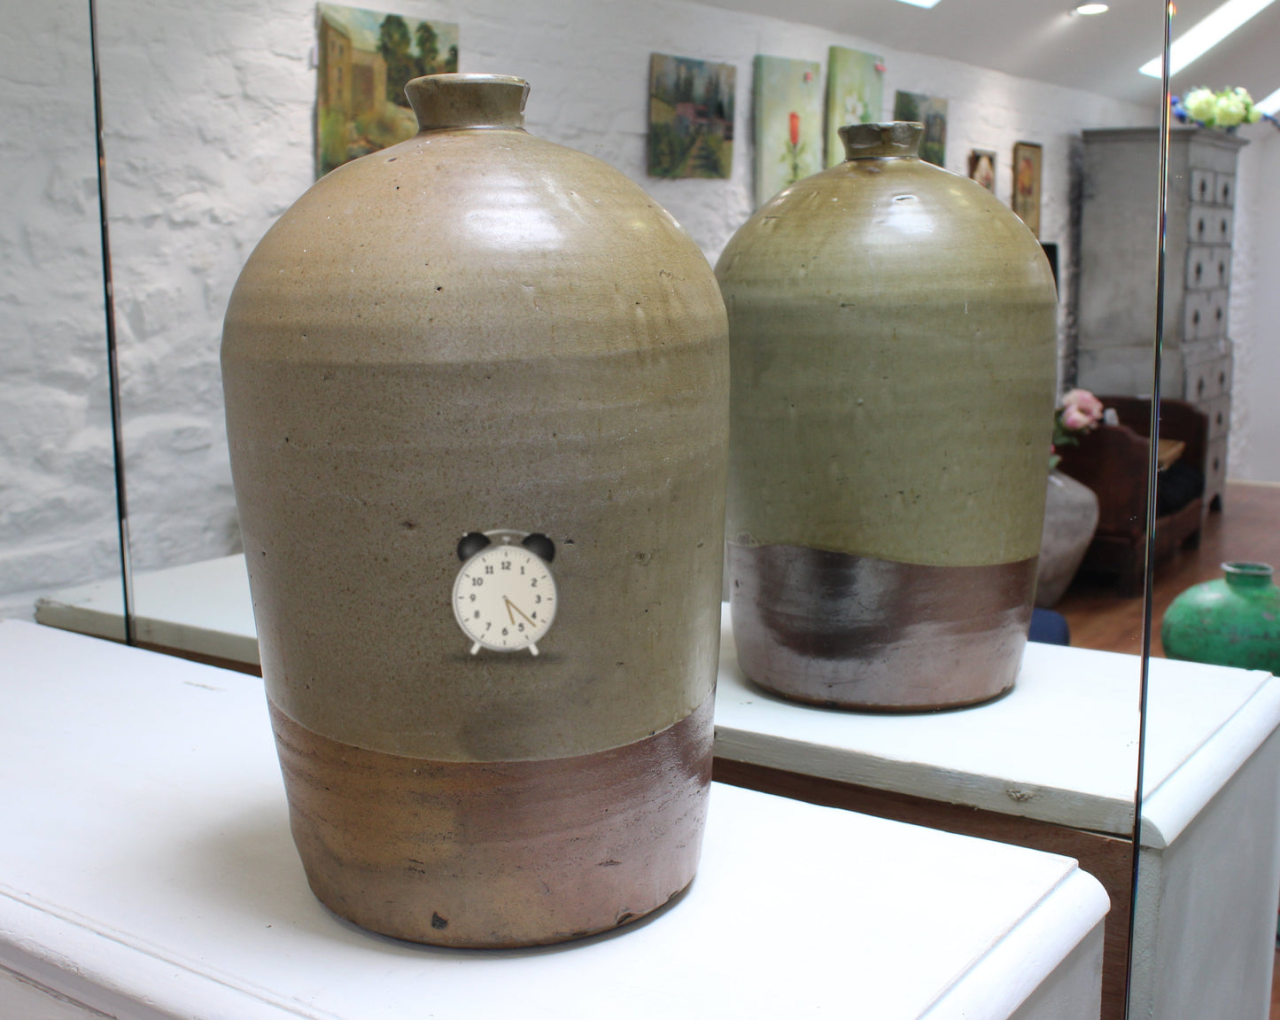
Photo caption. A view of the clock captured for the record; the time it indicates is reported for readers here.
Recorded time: 5:22
